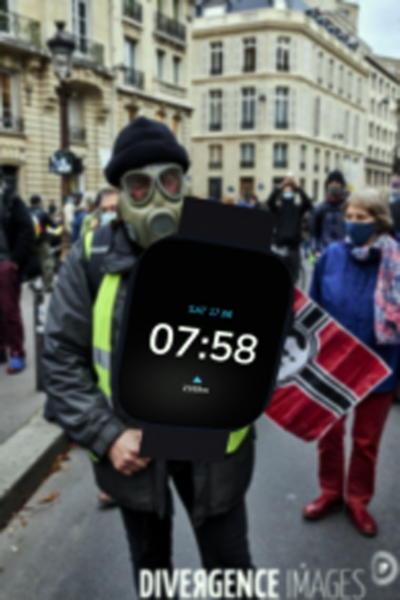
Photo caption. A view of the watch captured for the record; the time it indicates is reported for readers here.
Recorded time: 7:58
